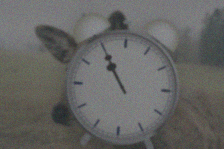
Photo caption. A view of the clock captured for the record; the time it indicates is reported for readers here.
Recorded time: 10:55
